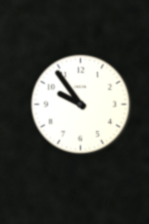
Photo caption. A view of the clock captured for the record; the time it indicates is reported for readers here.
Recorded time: 9:54
